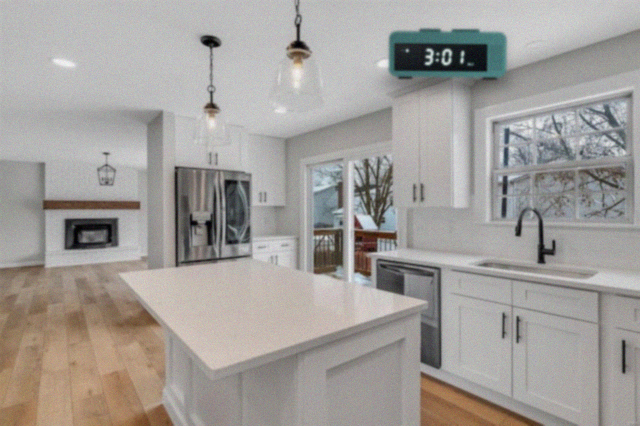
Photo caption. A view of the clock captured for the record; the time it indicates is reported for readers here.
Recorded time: 3:01
